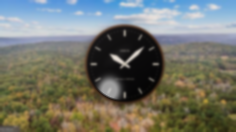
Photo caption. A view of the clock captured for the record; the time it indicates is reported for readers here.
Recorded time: 10:08
